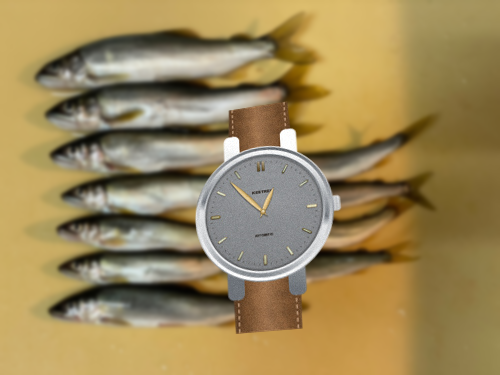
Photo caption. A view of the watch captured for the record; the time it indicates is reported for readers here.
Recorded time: 12:53
